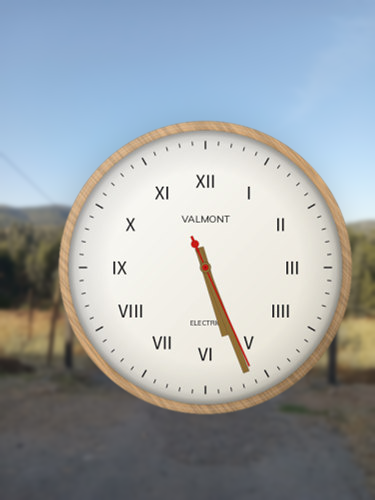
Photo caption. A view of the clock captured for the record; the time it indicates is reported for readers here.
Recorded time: 5:26:26
